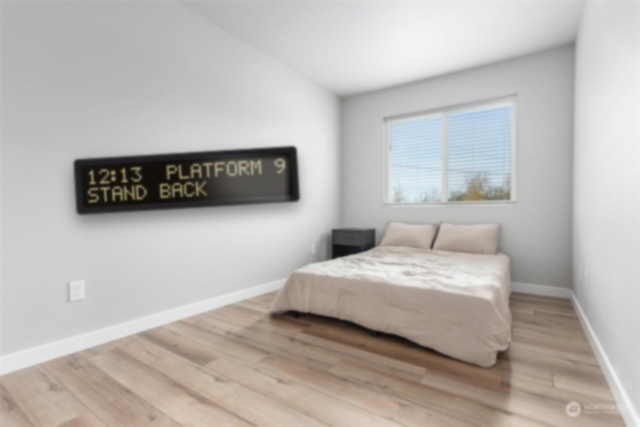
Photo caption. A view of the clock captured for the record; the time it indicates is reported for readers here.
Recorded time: 12:13
